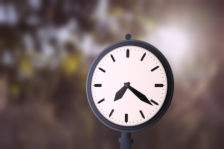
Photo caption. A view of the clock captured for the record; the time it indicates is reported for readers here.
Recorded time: 7:21
